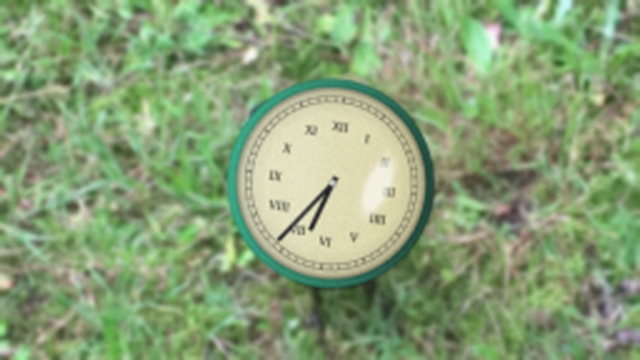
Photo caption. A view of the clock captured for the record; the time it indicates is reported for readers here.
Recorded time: 6:36
